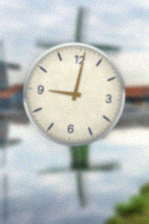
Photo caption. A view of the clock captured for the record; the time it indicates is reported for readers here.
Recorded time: 9:01
